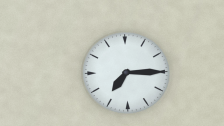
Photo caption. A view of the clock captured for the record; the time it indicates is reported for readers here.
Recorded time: 7:15
